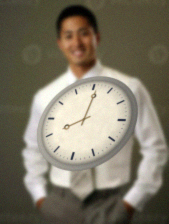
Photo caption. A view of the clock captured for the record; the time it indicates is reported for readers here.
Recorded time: 8:01
